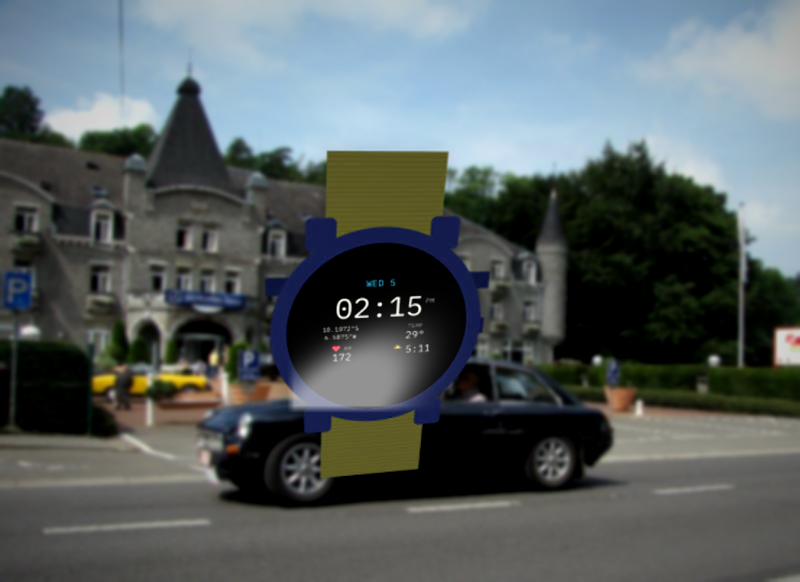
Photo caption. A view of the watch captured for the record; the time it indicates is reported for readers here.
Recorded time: 2:15
